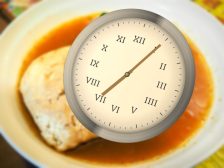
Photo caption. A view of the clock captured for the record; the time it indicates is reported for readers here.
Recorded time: 7:05
